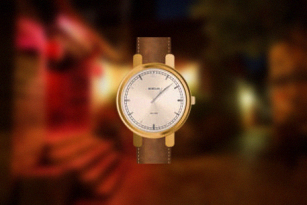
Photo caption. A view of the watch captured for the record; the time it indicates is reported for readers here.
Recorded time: 1:08
